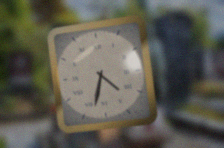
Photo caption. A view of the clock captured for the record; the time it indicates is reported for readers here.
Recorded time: 4:33
